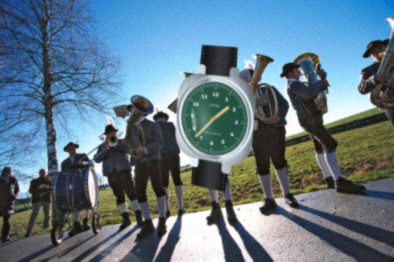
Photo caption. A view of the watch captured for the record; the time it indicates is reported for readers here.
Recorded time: 1:37
